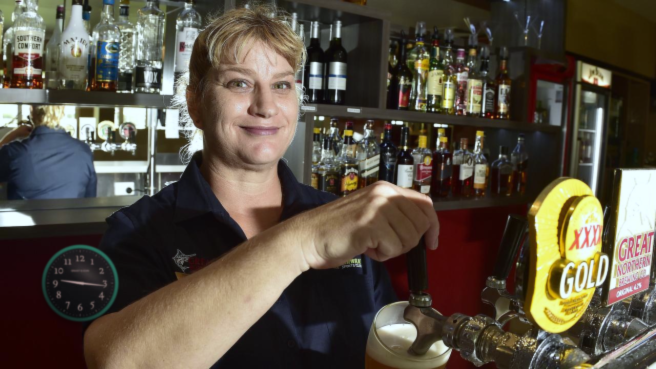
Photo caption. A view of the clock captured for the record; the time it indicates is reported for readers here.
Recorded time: 9:16
